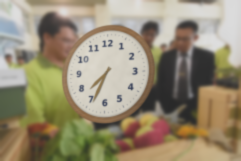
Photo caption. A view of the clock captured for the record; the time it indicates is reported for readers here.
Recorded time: 7:34
